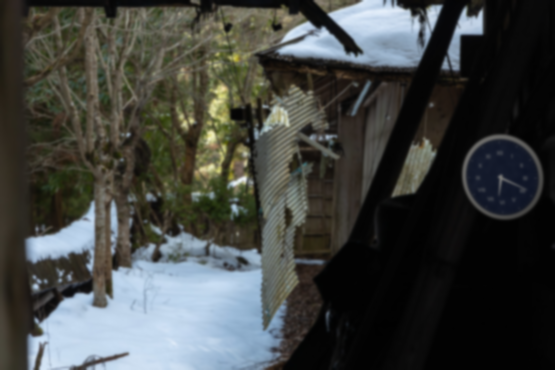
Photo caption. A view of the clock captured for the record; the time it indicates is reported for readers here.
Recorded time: 6:19
